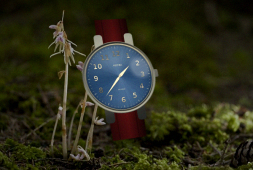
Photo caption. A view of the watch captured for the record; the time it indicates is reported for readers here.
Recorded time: 1:37
